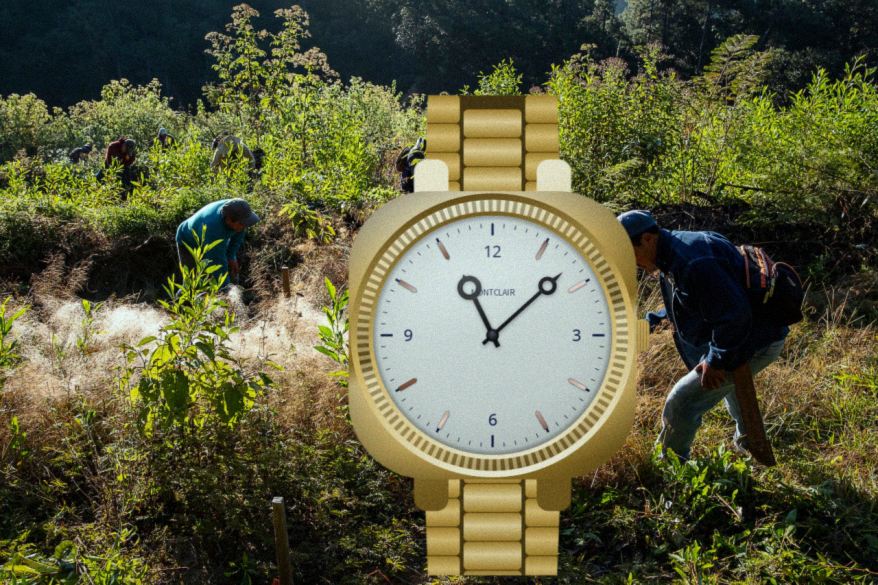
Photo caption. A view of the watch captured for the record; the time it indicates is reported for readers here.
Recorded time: 11:08
